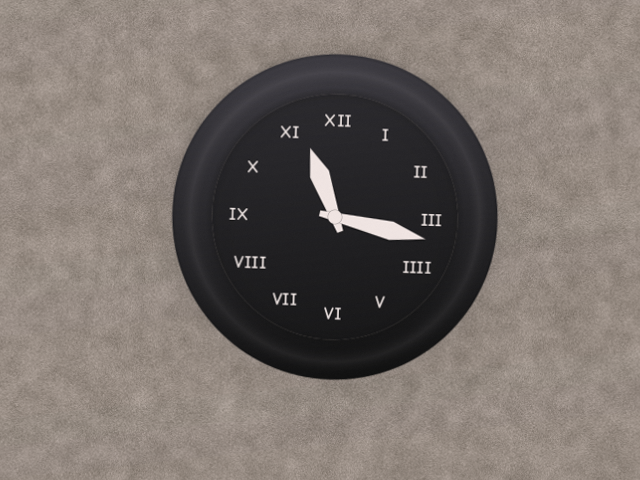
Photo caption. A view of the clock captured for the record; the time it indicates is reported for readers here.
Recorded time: 11:17
